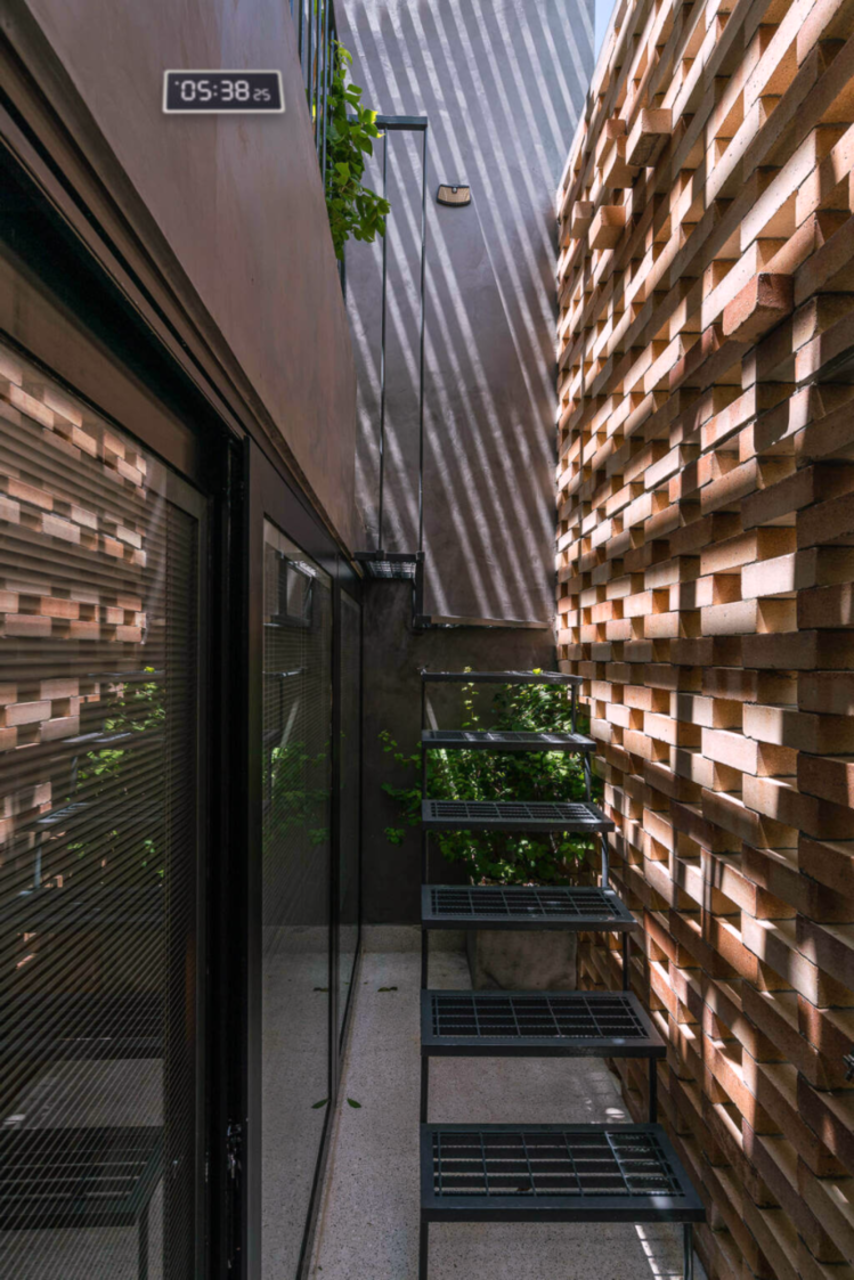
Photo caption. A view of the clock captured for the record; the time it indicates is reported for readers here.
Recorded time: 5:38
